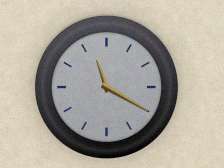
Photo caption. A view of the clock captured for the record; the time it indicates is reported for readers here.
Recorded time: 11:20
